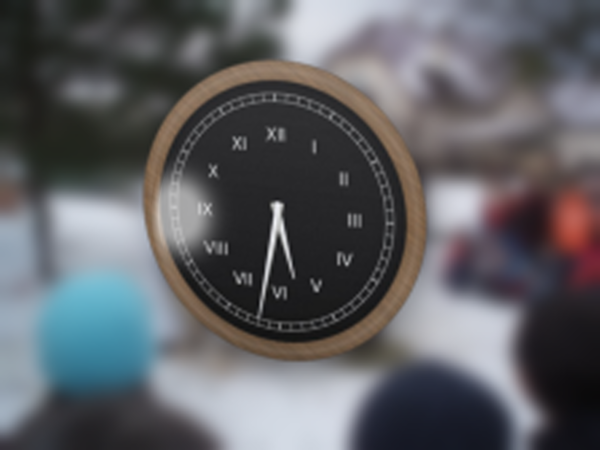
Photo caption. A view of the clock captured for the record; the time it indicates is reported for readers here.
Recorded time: 5:32
